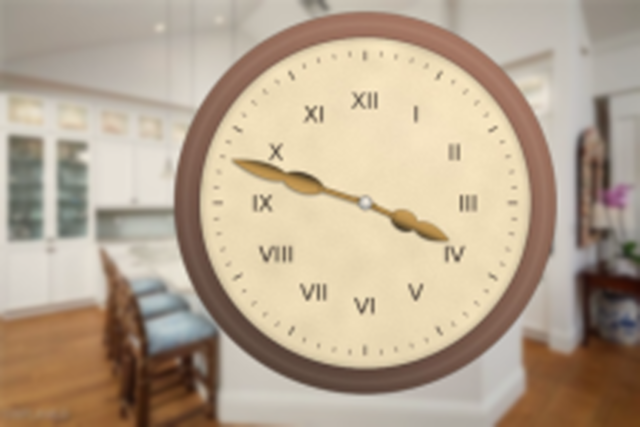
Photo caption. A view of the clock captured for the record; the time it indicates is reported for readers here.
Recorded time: 3:48
